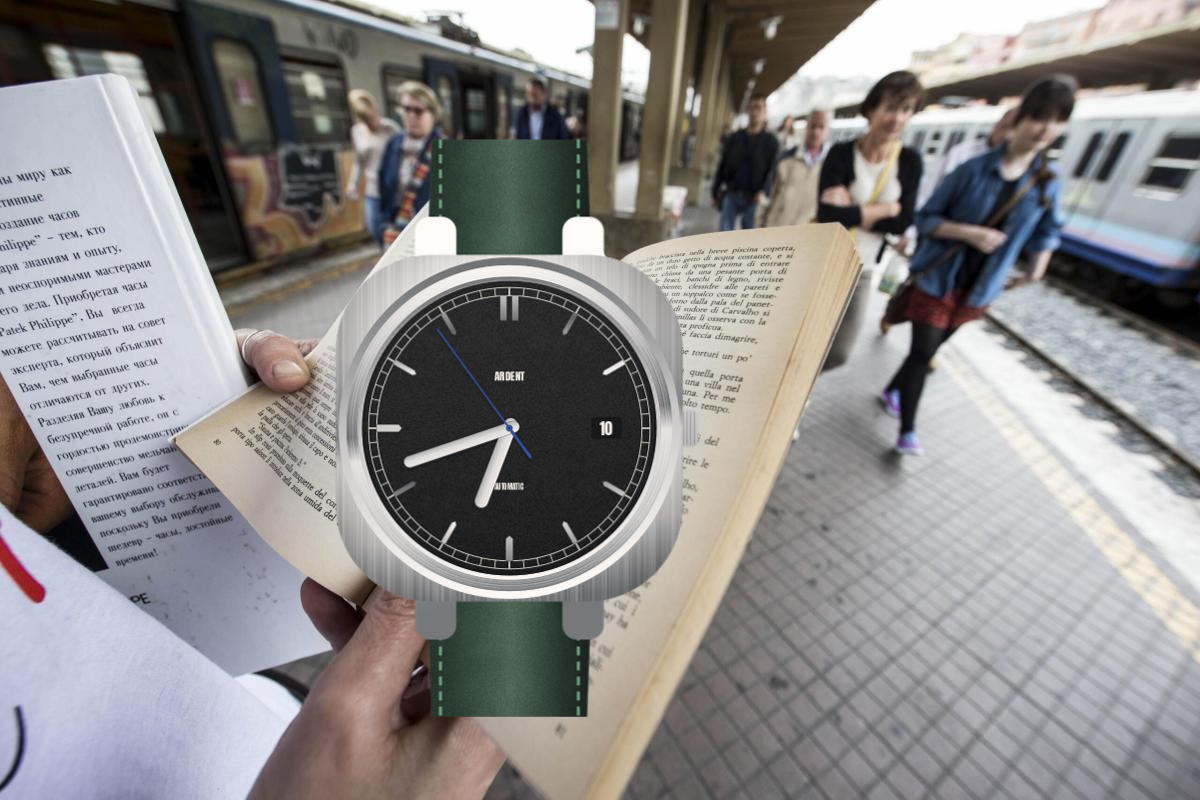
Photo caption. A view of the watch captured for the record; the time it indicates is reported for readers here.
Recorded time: 6:41:54
